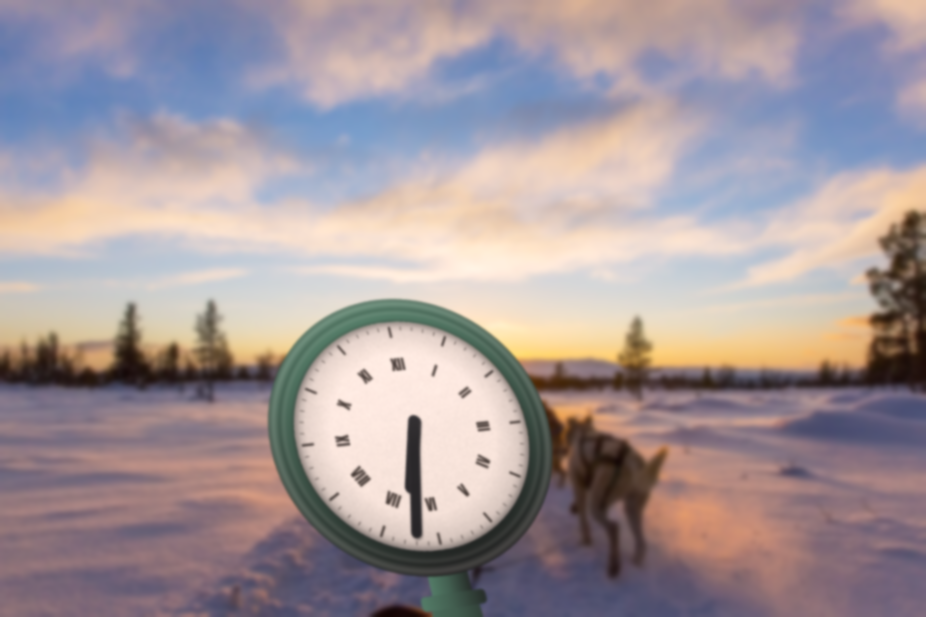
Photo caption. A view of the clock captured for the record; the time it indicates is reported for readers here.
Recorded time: 6:32
